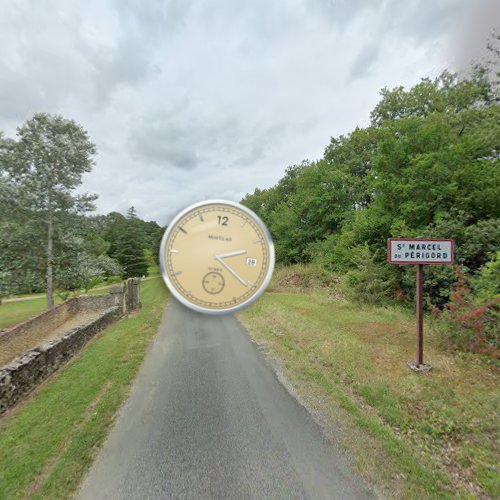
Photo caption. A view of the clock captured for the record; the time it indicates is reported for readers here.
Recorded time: 2:21
